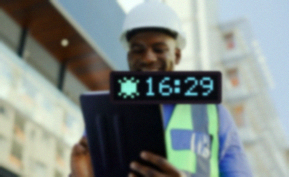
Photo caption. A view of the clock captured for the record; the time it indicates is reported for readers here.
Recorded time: 16:29
